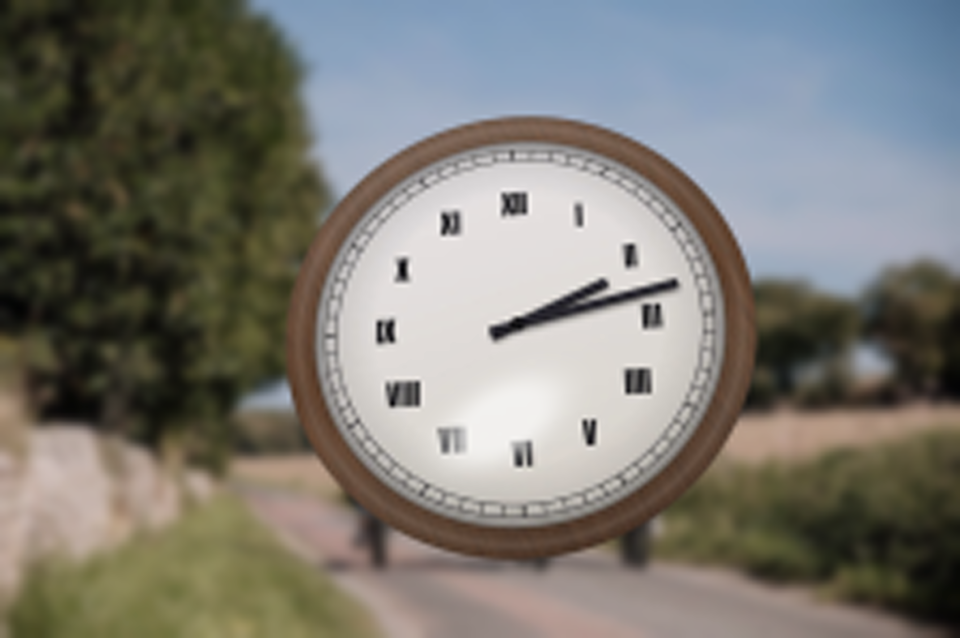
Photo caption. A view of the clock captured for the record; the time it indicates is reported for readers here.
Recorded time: 2:13
